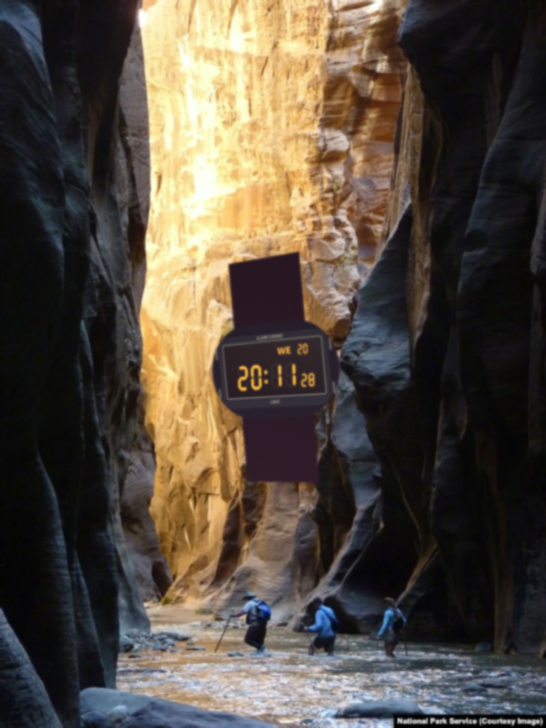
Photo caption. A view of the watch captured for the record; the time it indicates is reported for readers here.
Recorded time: 20:11:28
